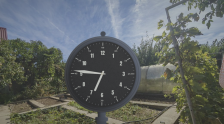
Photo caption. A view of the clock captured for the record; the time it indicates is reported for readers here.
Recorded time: 6:46
